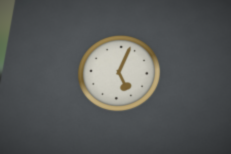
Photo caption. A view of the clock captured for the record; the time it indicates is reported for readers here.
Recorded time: 5:03
